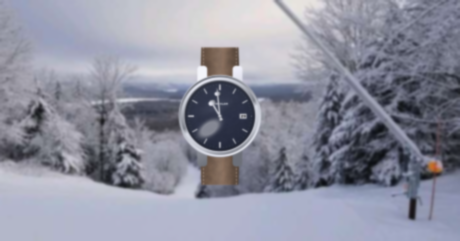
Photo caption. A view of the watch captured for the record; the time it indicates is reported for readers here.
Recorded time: 10:59
